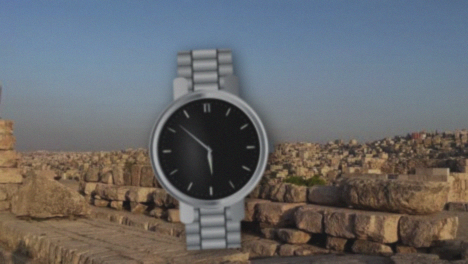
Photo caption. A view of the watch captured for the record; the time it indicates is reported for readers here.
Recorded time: 5:52
